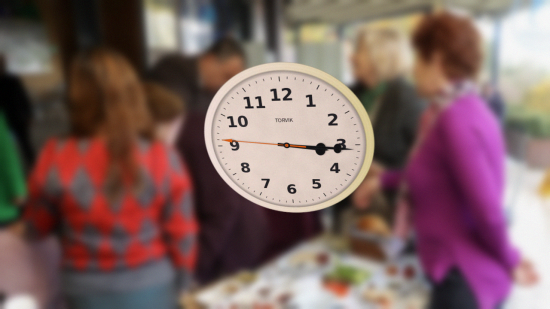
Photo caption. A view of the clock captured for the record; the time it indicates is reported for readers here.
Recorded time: 3:15:46
